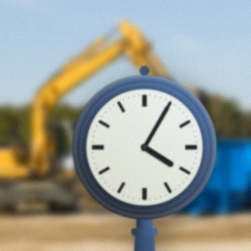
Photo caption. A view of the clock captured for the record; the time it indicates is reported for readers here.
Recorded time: 4:05
